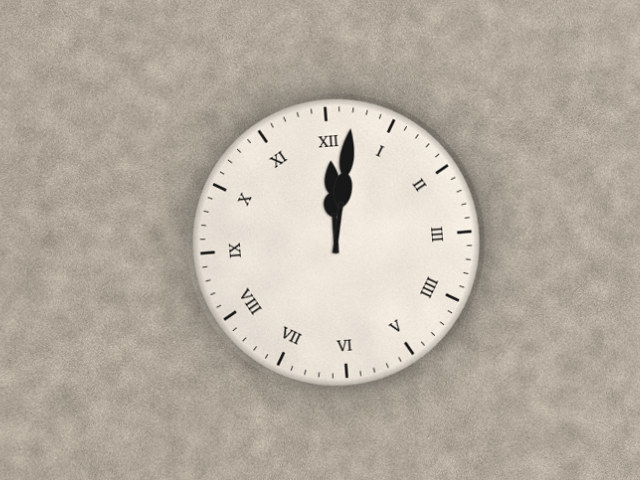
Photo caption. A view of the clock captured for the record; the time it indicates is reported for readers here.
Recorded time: 12:02
